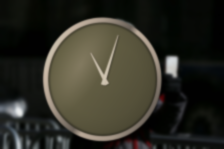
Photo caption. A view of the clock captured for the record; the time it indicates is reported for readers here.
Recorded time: 11:03
